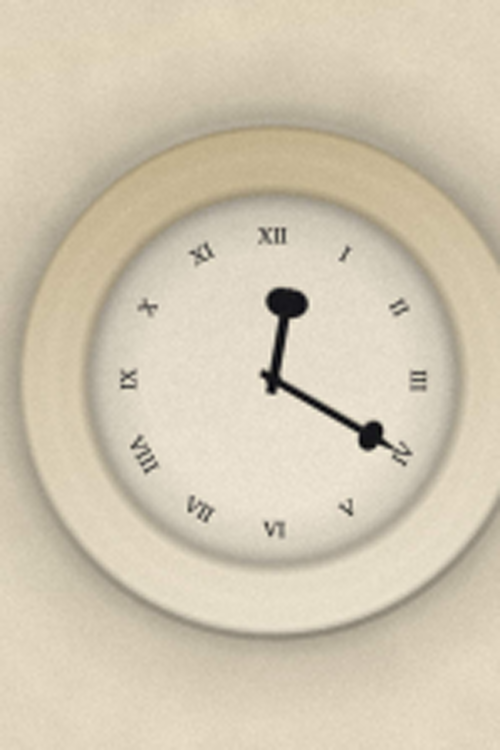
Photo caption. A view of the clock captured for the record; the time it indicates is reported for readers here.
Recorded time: 12:20
